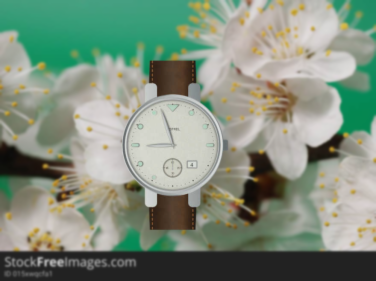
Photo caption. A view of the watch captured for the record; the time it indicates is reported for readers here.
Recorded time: 8:57
